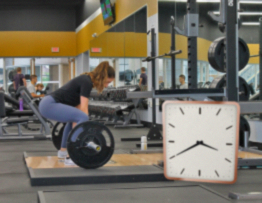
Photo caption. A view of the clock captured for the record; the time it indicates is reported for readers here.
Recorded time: 3:40
